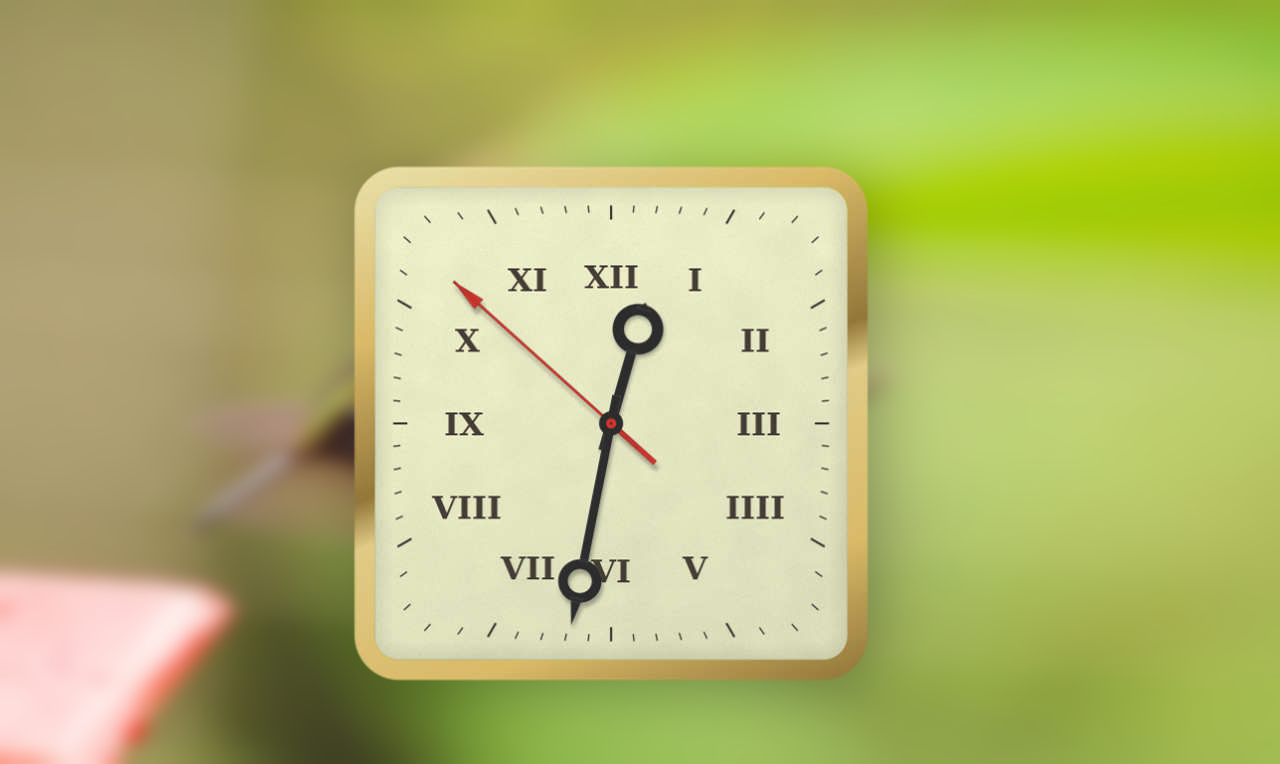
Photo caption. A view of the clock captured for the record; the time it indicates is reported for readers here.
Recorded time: 12:31:52
